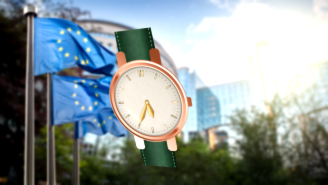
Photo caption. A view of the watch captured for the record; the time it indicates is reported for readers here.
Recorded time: 5:35
